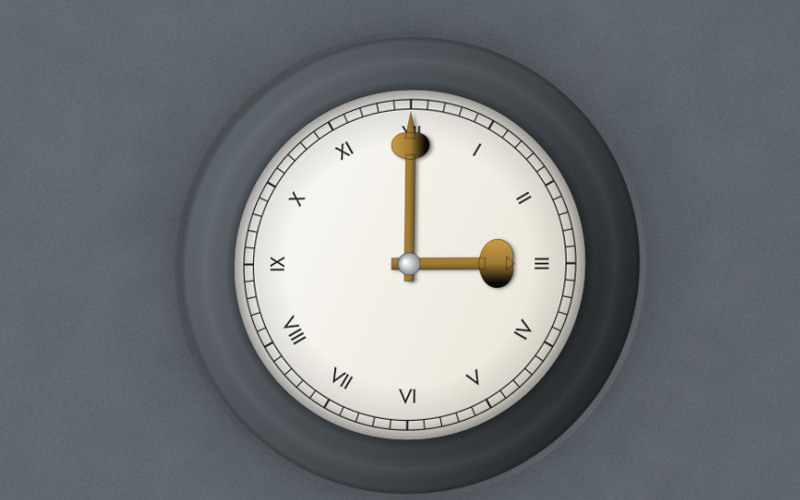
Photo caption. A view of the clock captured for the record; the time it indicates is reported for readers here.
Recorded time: 3:00
